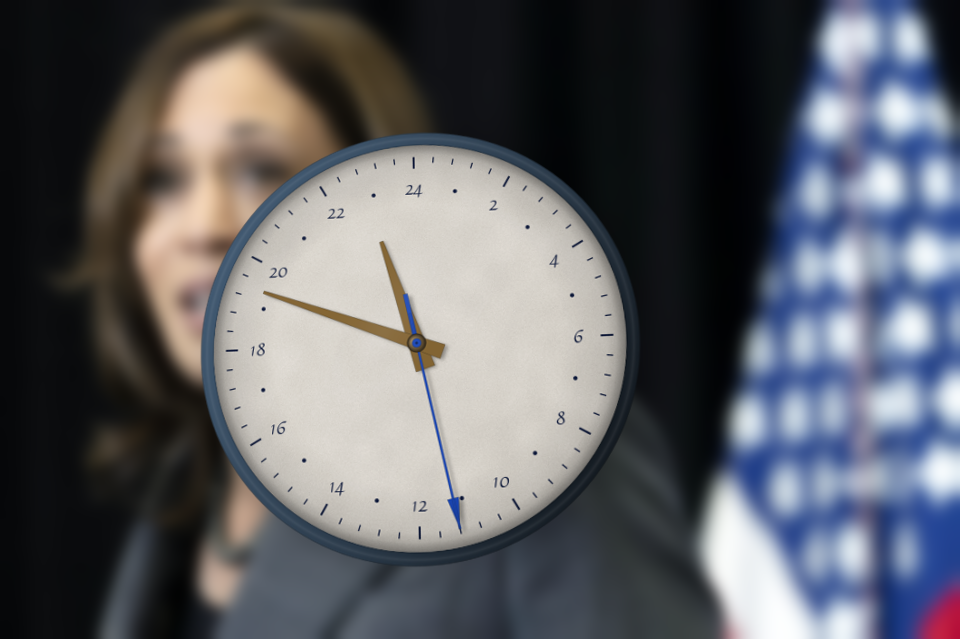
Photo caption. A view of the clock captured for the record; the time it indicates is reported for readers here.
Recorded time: 22:48:28
